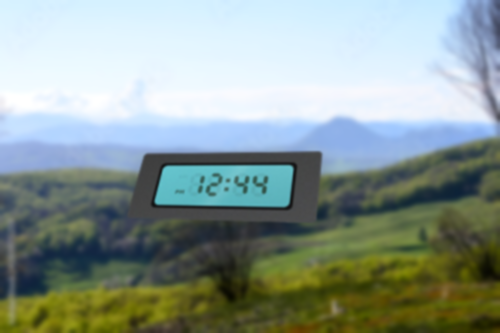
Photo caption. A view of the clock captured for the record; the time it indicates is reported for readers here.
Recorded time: 12:44
